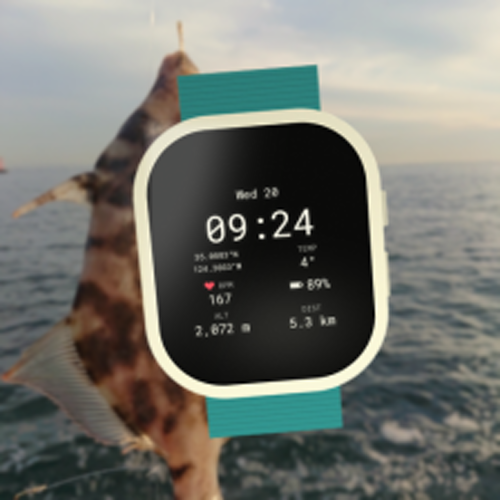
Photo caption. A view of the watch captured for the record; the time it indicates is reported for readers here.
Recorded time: 9:24
